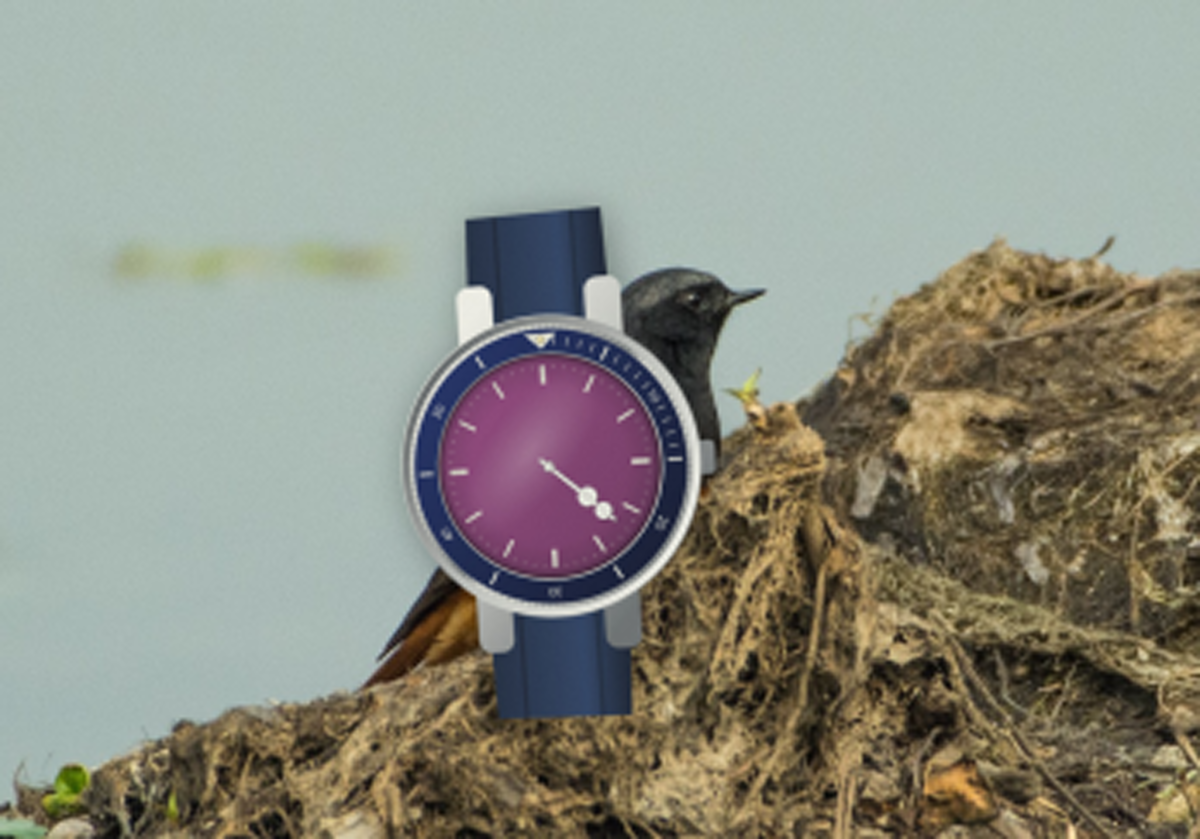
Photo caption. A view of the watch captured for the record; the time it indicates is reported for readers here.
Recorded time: 4:22
